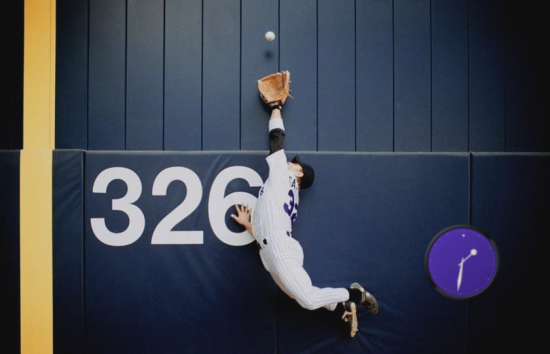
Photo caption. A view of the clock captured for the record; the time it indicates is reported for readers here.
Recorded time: 1:31
